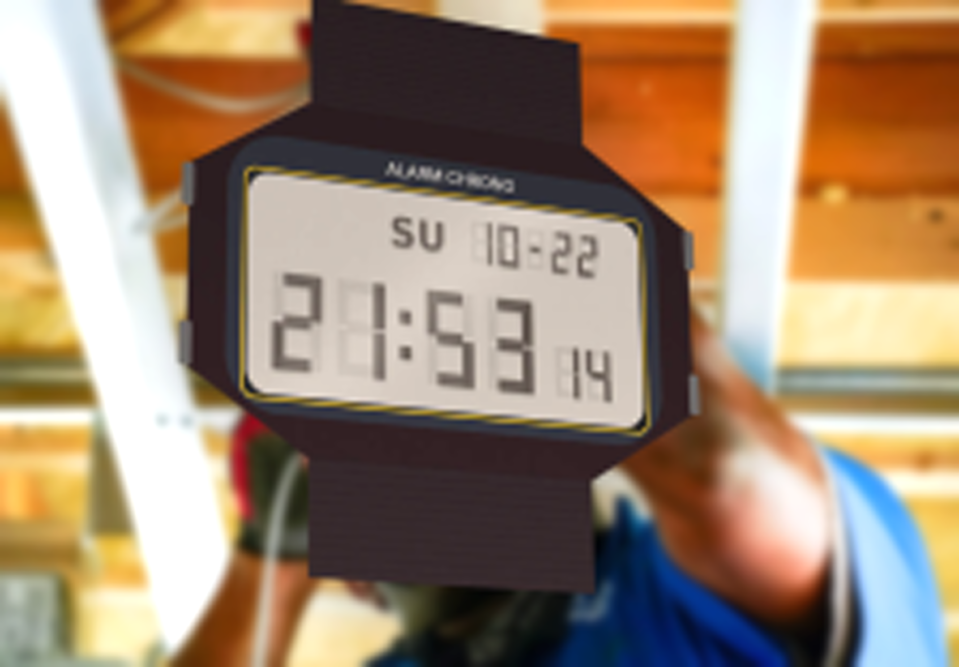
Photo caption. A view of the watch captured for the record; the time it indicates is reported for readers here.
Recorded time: 21:53:14
